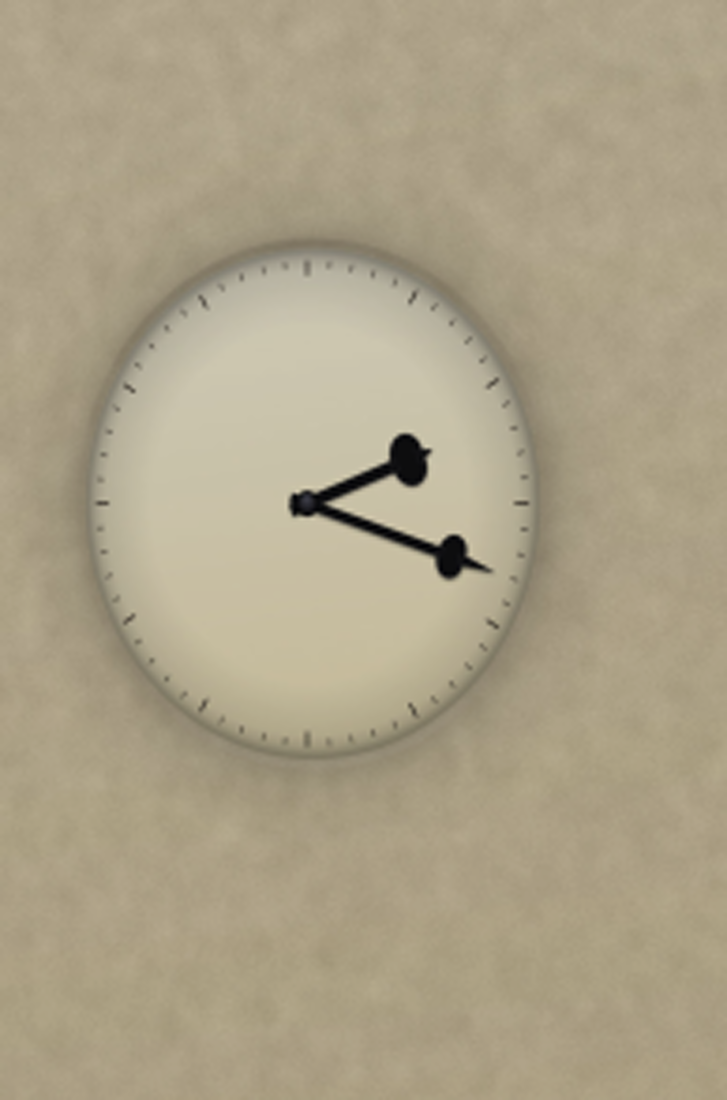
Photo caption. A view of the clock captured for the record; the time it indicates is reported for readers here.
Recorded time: 2:18
